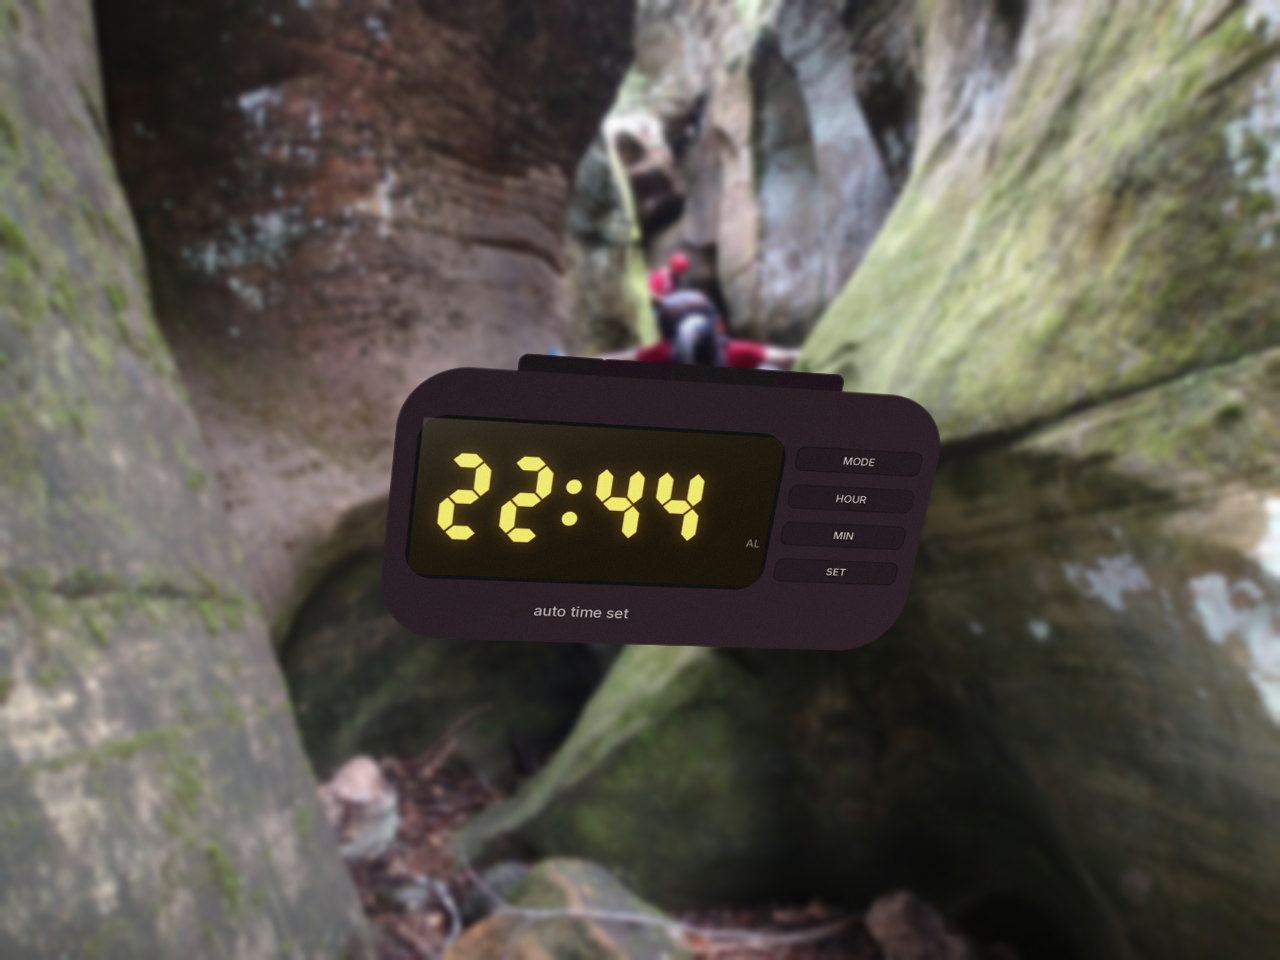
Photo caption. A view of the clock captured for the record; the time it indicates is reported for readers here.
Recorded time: 22:44
